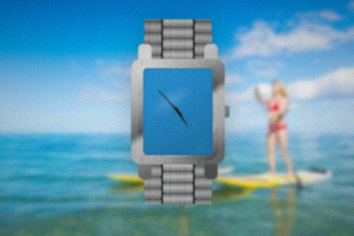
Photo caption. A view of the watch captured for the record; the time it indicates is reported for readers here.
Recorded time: 4:53
